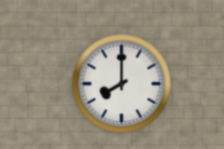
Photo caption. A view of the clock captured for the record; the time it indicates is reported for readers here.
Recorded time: 8:00
